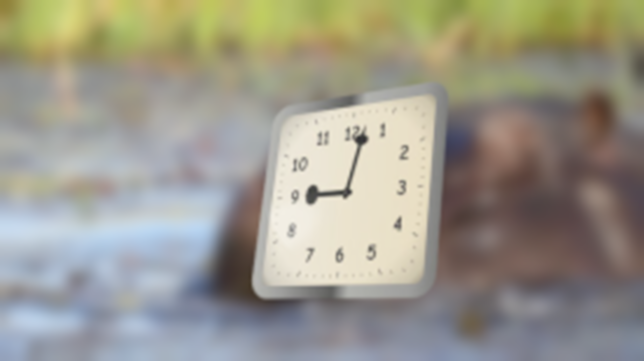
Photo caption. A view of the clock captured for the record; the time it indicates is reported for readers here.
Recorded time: 9:02
